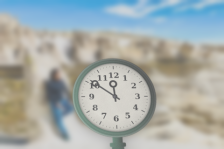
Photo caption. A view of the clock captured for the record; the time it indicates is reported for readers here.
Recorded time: 11:51
